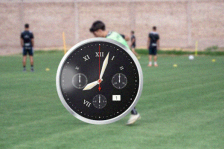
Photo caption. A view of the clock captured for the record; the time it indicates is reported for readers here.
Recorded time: 8:03
